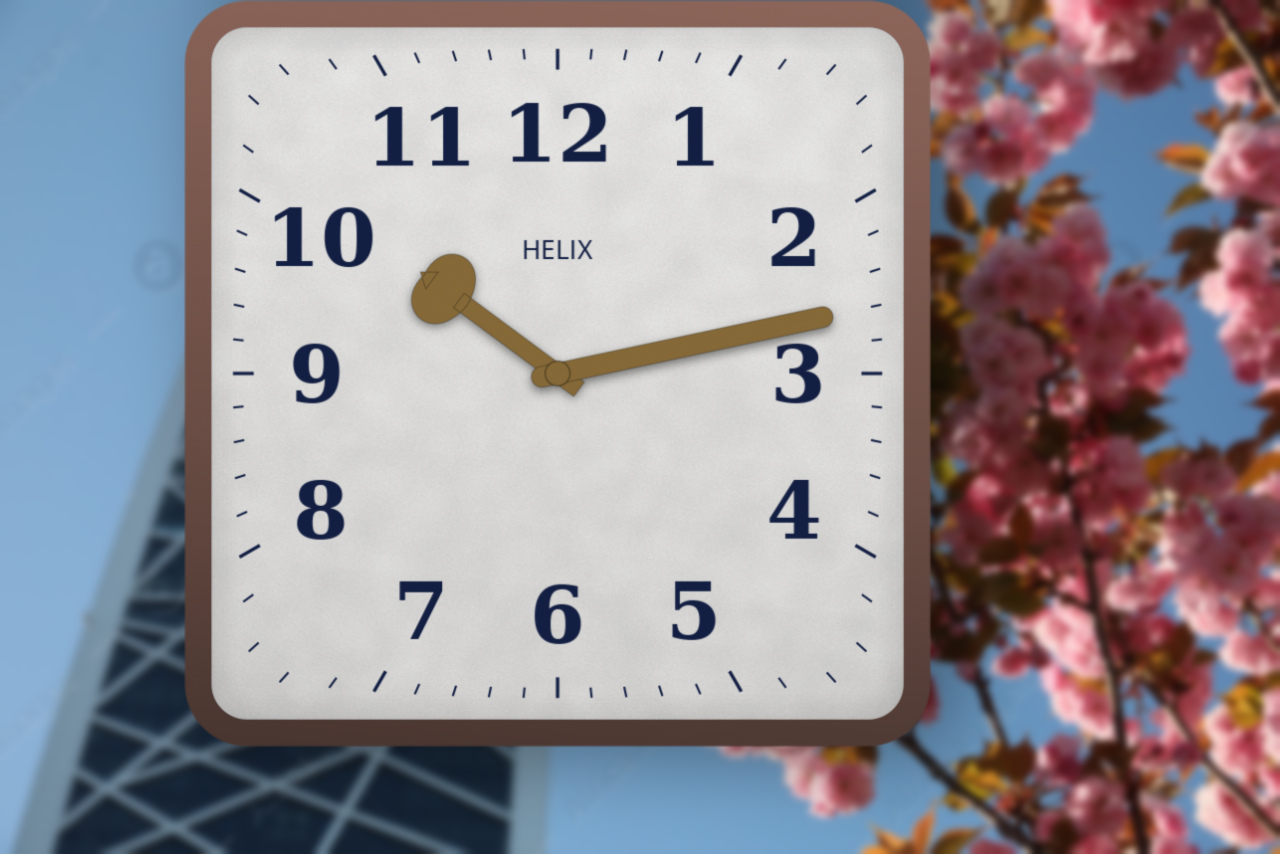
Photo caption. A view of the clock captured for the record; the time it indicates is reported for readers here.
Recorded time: 10:13
